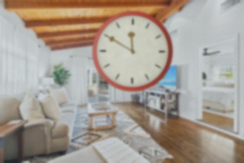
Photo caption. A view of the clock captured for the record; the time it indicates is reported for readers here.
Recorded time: 11:50
